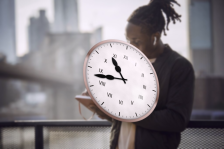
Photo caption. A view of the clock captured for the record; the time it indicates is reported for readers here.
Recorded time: 10:43
